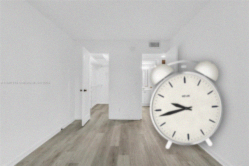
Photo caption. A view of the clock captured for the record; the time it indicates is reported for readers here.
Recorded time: 9:43
